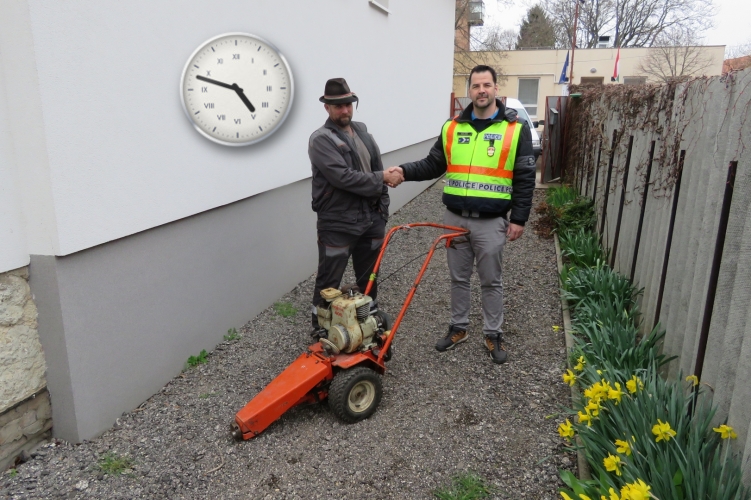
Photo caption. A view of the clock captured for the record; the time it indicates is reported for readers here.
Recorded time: 4:48
